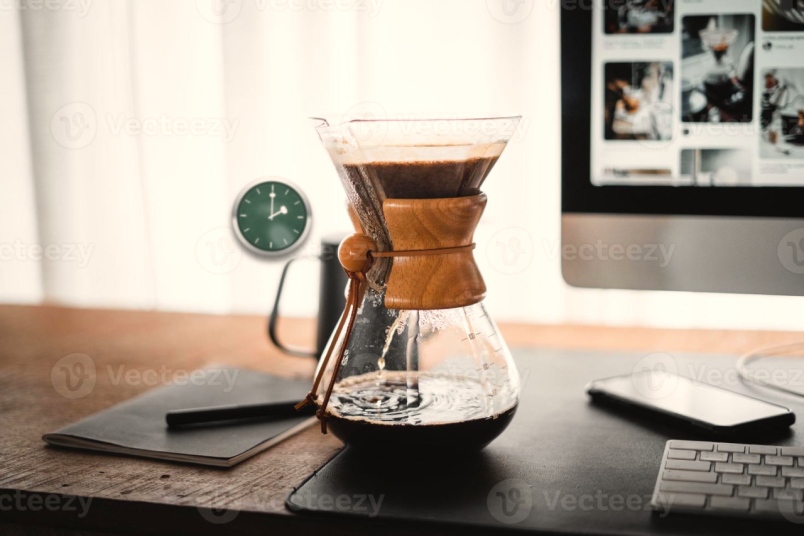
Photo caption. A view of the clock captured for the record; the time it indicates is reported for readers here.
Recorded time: 2:00
